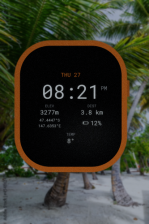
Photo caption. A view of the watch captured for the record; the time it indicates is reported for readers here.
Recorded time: 8:21
